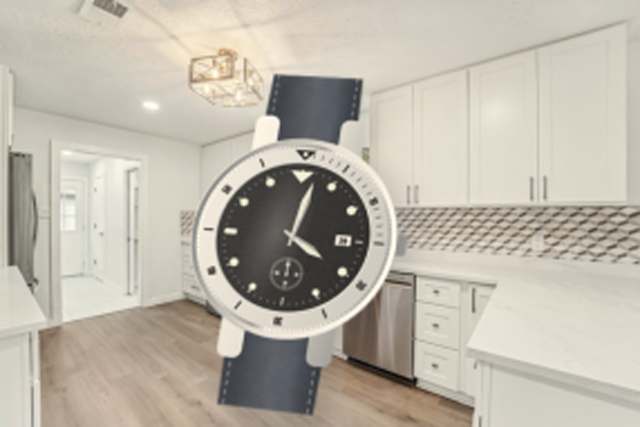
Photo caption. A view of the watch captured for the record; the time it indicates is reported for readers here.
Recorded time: 4:02
